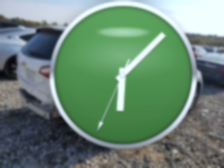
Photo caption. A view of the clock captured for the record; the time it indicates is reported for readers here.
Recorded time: 6:07:34
